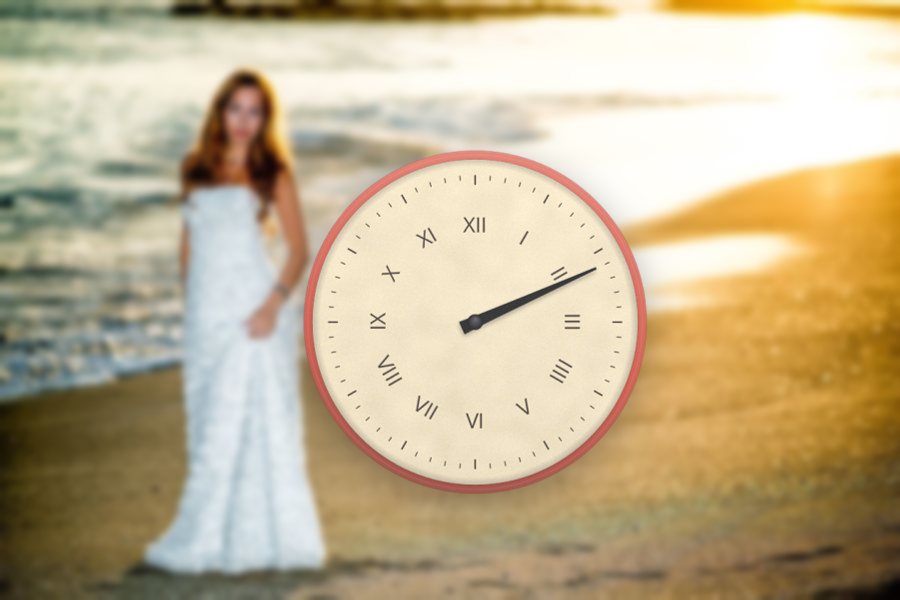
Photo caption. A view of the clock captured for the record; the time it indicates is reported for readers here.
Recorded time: 2:11
